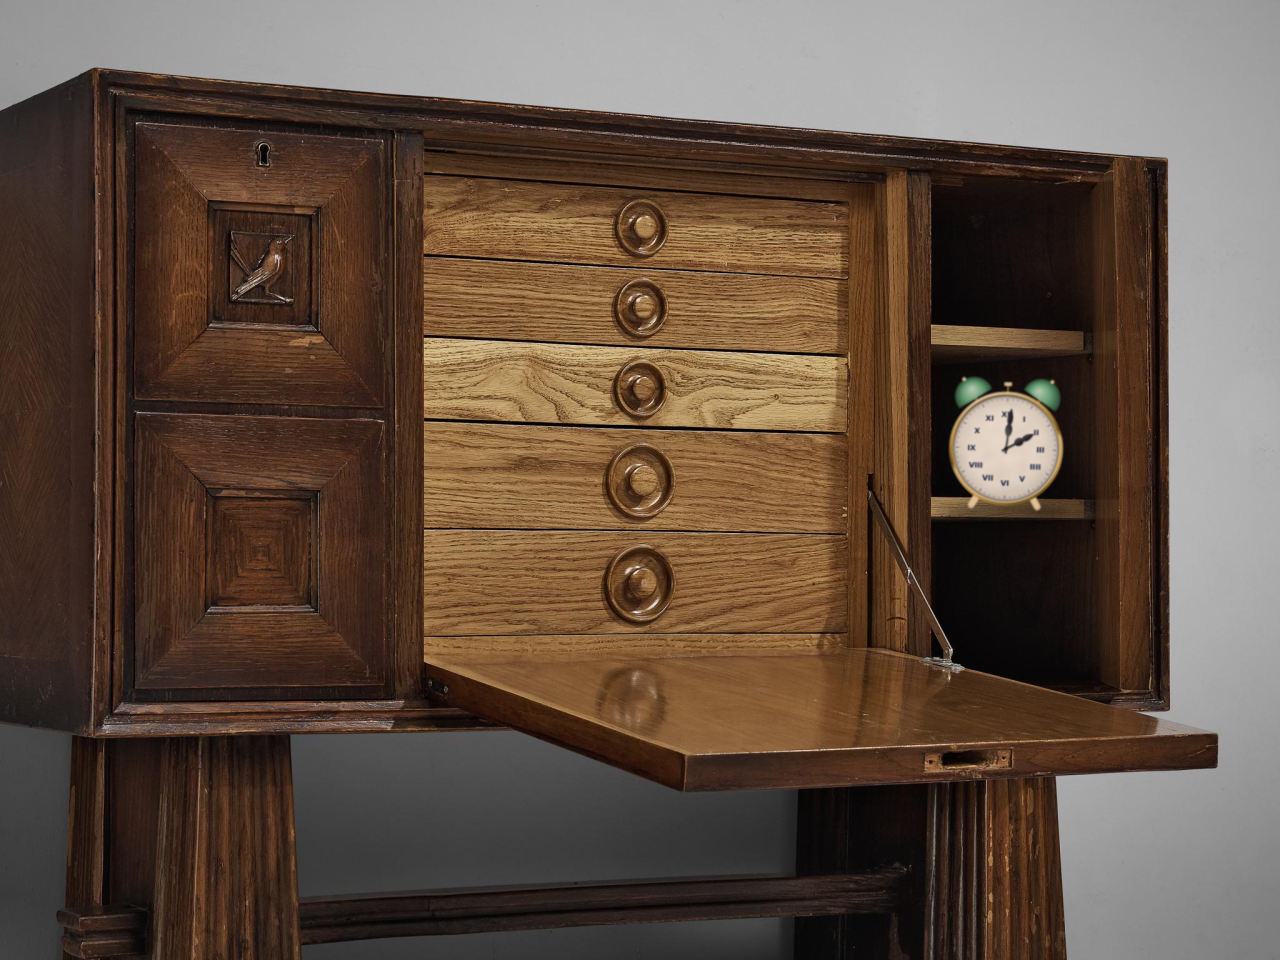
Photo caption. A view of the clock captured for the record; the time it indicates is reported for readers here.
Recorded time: 2:01
